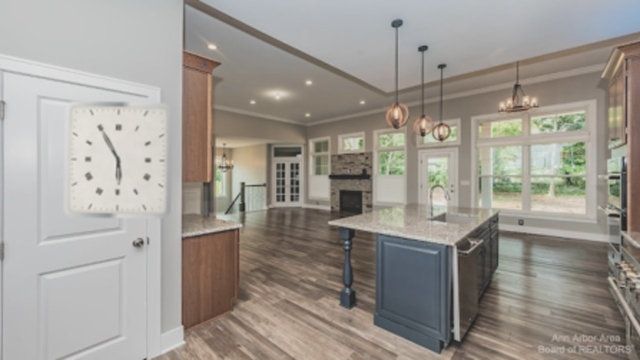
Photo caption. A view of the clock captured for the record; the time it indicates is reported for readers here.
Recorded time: 5:55
